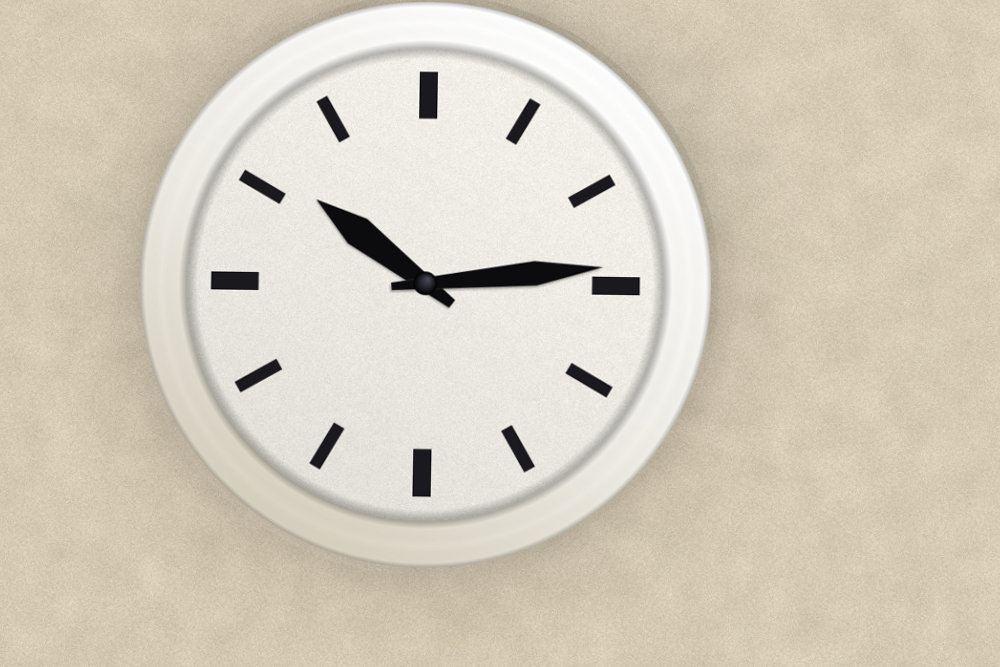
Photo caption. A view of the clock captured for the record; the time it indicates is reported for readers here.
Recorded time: 10:14
